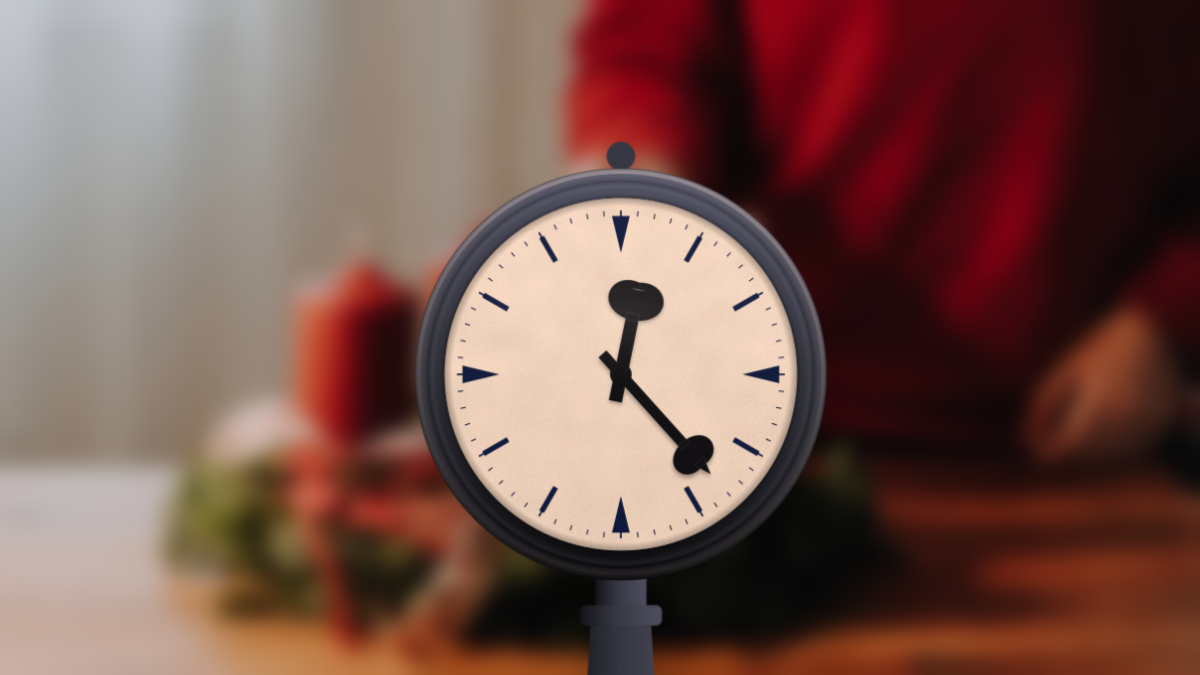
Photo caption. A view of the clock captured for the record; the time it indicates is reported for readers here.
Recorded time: 12:23
